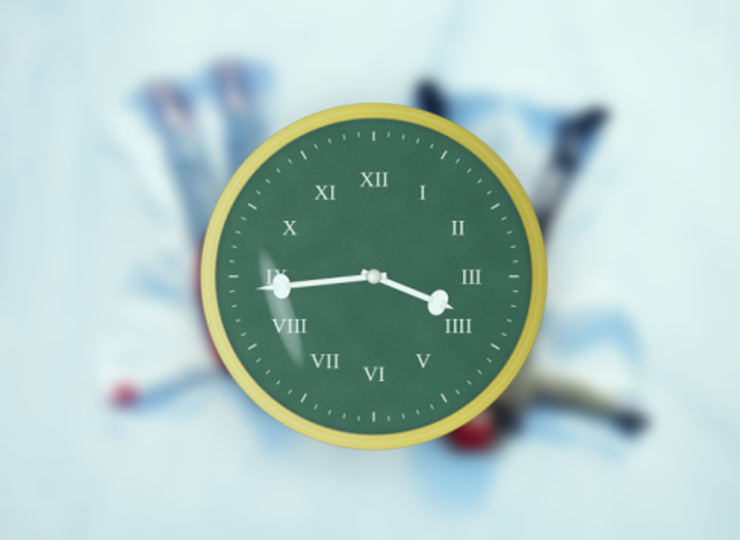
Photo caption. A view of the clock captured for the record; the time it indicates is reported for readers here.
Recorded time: 3:44
